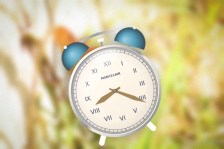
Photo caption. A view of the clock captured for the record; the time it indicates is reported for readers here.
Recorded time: 8:21
